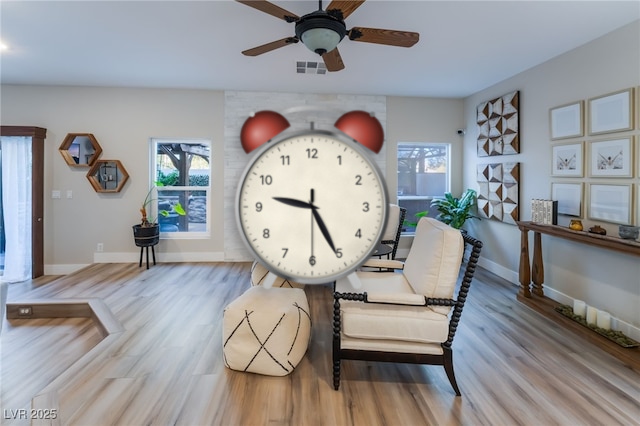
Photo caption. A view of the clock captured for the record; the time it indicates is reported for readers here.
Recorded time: 9:25:30
